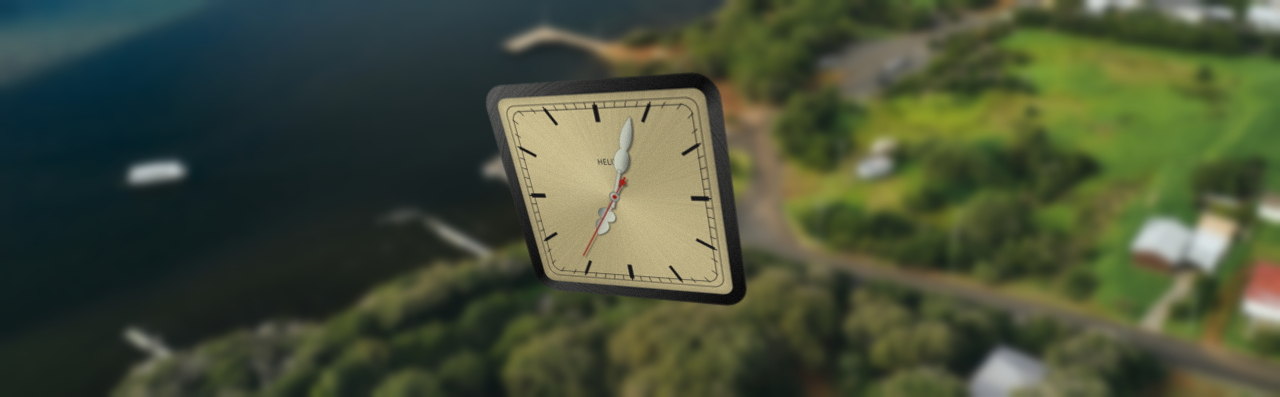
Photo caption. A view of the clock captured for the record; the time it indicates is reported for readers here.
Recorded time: 7:03:36
